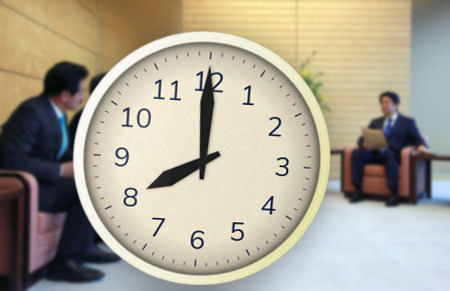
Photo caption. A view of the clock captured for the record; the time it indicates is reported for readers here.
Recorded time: 8:00
